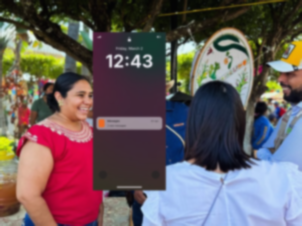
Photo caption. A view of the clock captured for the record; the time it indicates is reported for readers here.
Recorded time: 12:43
